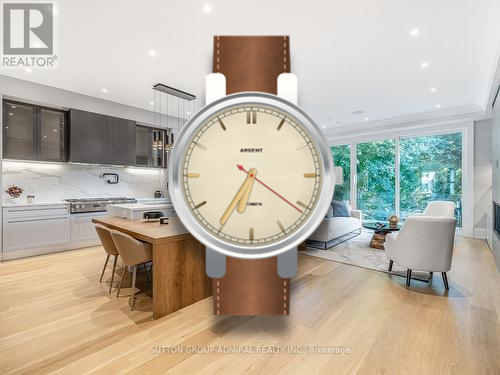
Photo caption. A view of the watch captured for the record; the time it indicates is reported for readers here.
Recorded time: 6:35:21
